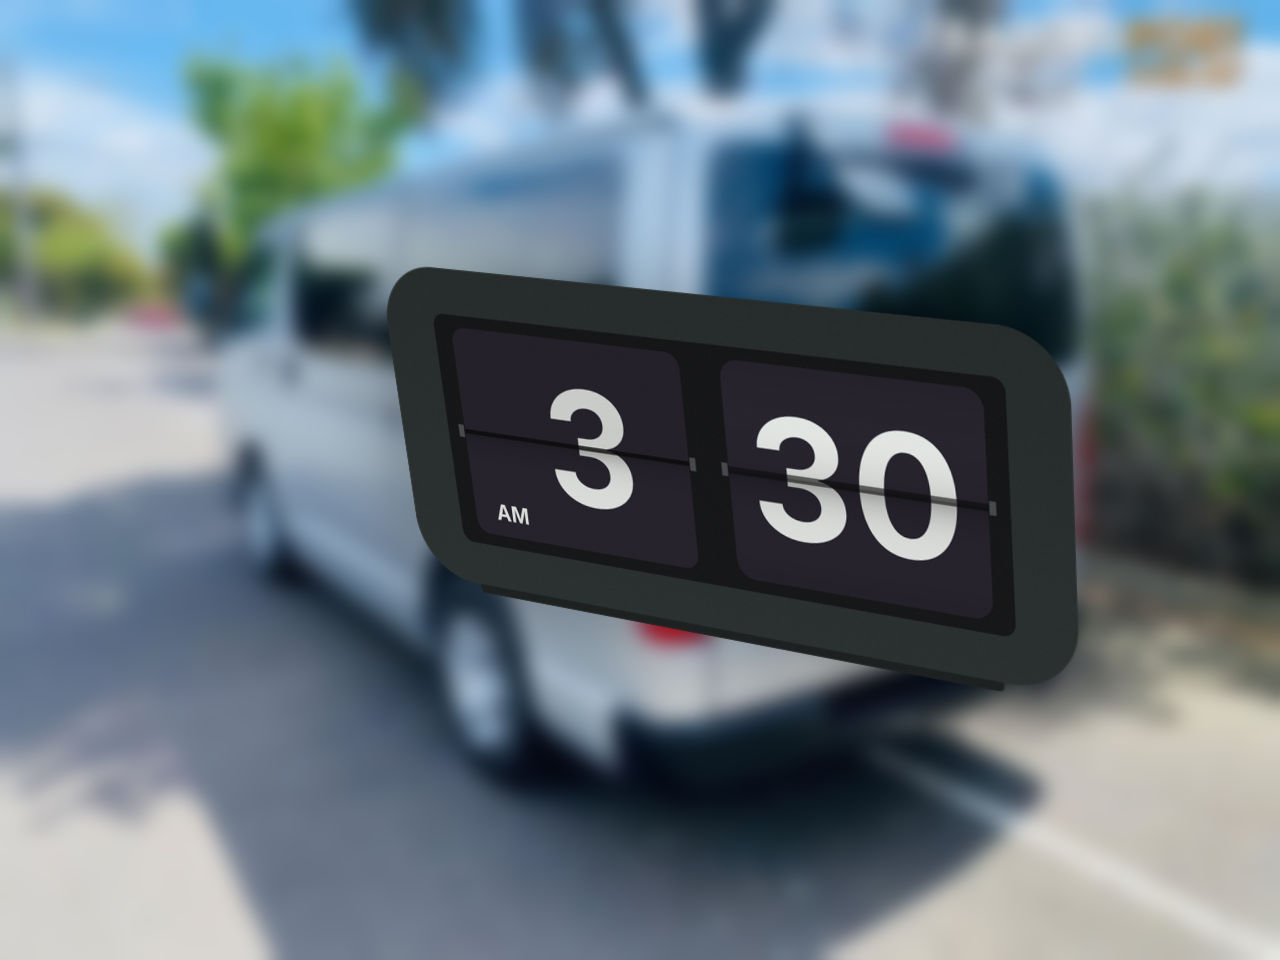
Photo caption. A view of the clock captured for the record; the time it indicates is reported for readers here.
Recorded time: 3:30
